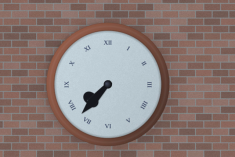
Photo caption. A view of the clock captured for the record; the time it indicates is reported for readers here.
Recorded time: 7:37
